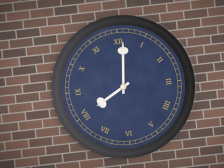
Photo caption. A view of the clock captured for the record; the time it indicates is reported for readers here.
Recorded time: 8:01
